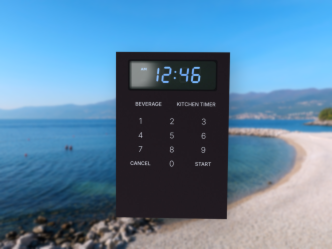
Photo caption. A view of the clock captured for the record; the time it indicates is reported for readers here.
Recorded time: 12:46
